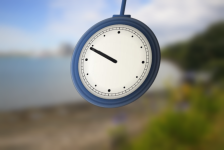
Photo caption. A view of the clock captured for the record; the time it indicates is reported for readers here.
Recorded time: 9:49
